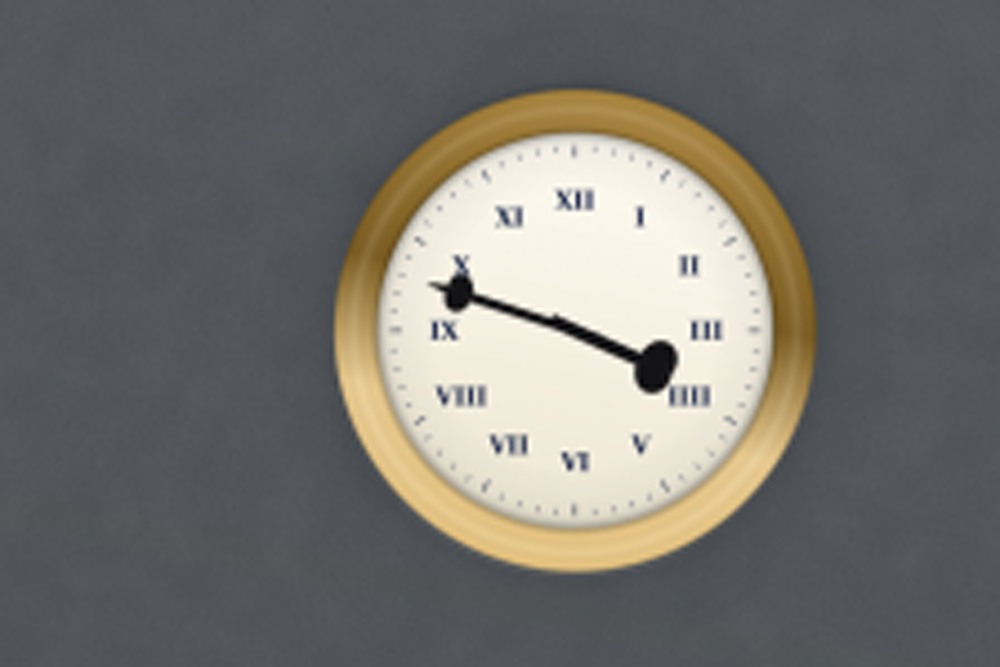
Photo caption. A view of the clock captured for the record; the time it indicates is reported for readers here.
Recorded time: 3:48
